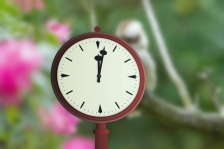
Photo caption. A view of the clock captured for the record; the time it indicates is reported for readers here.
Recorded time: 12:02
